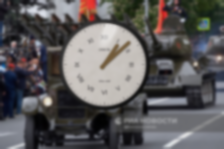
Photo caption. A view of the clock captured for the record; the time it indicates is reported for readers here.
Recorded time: 1:08
